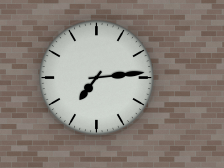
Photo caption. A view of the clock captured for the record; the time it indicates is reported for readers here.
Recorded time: 7:14
